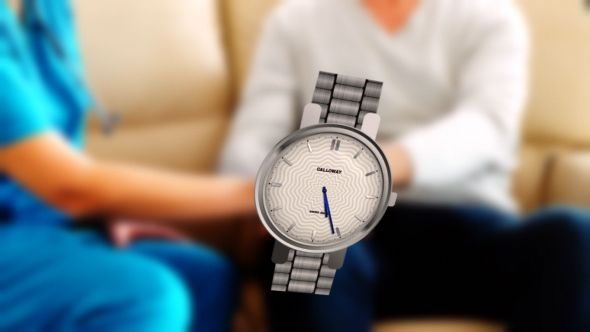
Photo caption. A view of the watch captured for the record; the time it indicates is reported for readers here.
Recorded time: 5:26
